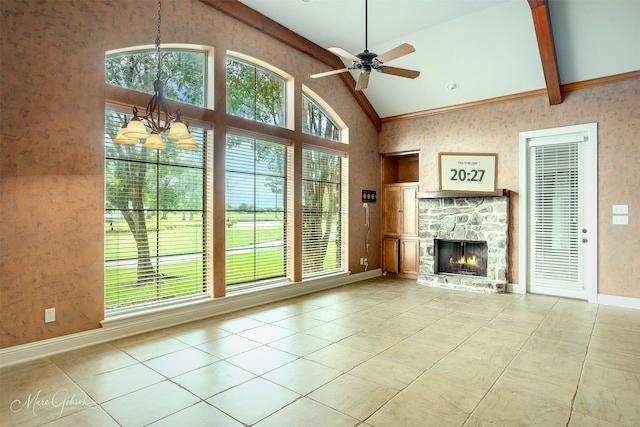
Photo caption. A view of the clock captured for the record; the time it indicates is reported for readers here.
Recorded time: 20:27
